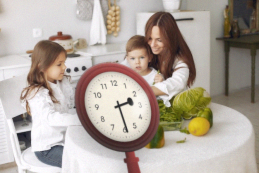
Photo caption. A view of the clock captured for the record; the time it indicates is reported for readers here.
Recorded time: 2:29
